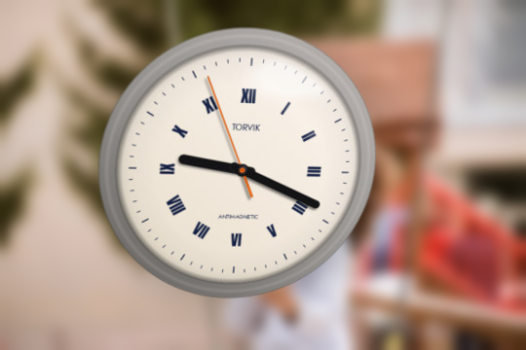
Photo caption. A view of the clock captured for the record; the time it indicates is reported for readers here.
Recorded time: 9:18:56
